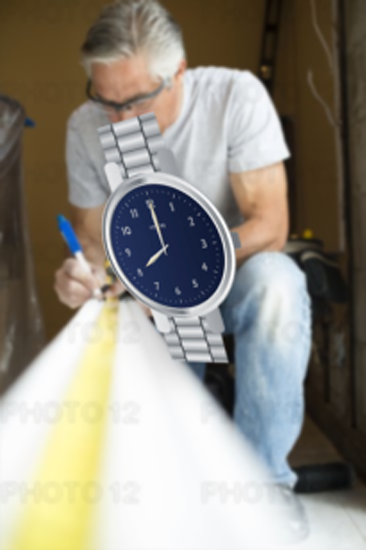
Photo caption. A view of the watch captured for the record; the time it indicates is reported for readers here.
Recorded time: 8:00
